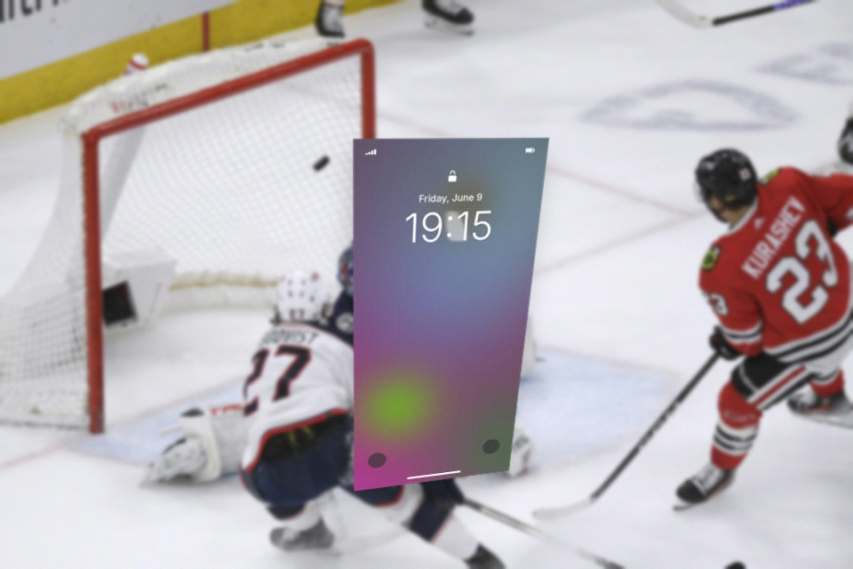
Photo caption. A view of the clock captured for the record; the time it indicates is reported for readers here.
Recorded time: 19:15
